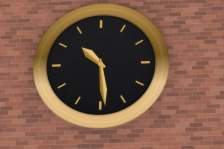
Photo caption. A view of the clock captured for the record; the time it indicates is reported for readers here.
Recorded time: 10:29
